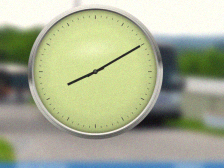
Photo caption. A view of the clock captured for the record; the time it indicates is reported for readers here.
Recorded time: 8:10
